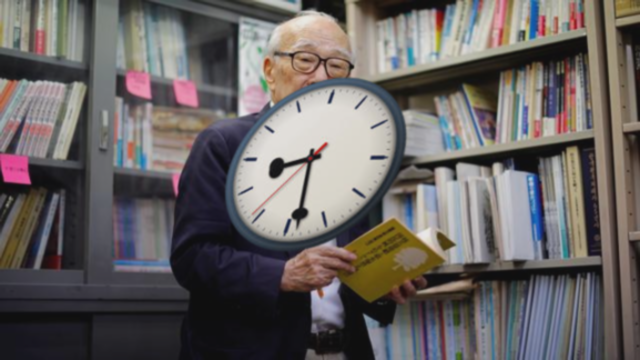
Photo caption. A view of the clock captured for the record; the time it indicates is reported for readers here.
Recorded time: 8:28:36
